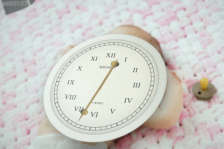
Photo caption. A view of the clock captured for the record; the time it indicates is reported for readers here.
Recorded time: 12:33
